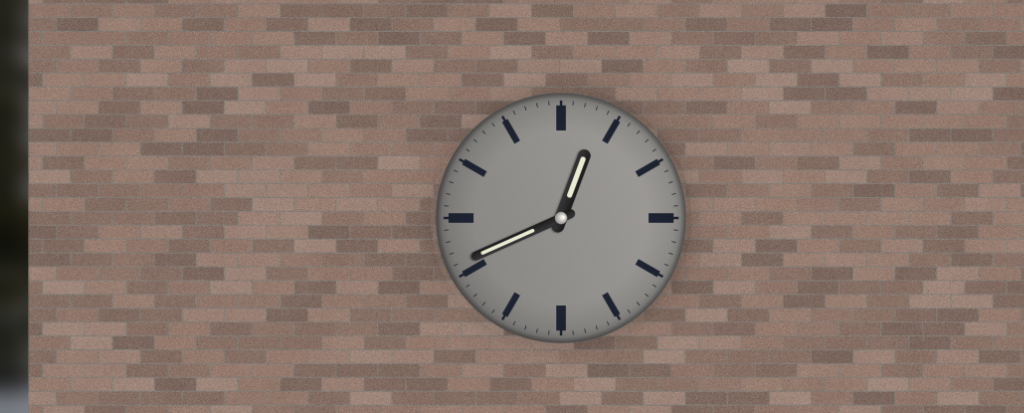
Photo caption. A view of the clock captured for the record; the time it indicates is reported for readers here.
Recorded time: 12:41
